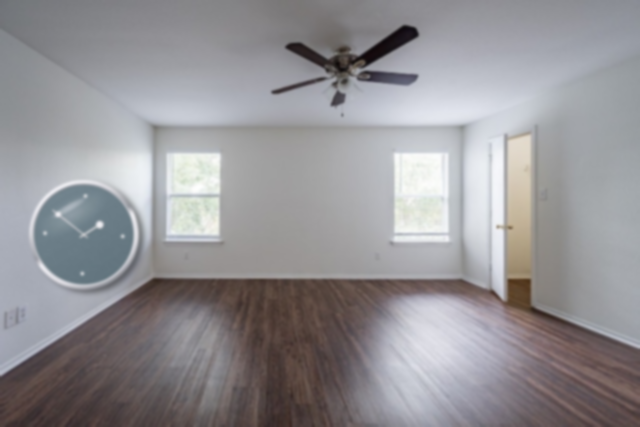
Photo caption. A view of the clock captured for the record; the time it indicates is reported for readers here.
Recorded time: 1:51
